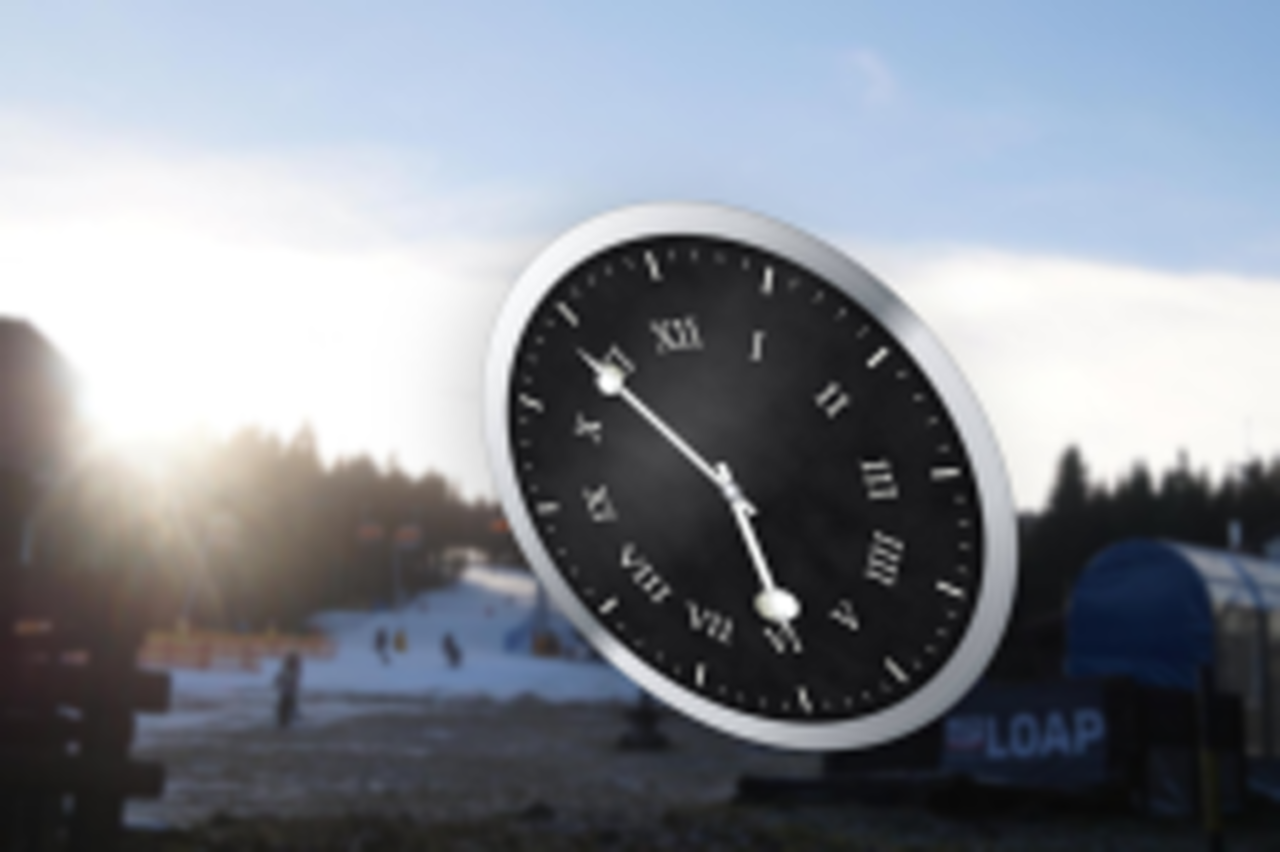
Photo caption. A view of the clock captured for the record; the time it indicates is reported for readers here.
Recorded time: 5:54
